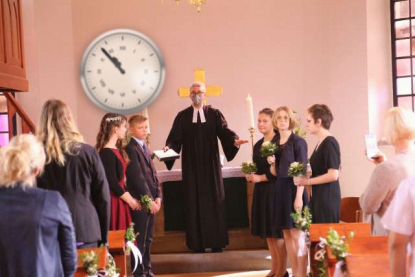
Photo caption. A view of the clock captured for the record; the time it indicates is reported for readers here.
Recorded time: 10:53
